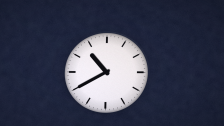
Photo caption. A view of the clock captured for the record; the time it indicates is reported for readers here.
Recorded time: 10:40
